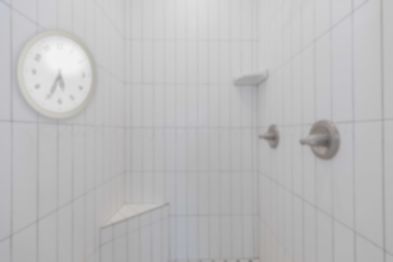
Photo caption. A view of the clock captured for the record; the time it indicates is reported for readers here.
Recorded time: 5:34
